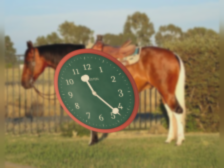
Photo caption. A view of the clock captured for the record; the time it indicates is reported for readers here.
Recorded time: 11:23
